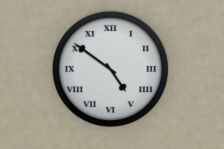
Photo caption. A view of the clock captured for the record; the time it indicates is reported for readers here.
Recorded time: 4:51
